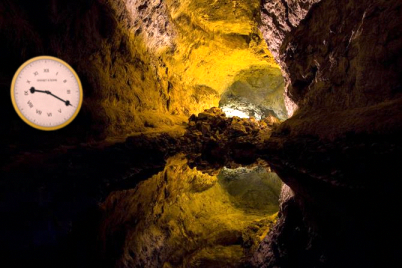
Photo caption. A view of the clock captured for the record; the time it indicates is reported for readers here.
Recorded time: 9:20
